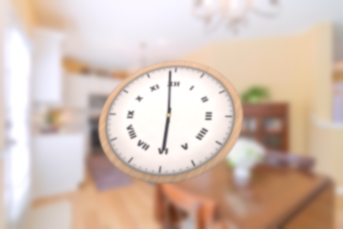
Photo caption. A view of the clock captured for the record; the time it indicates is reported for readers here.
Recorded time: 5:59
